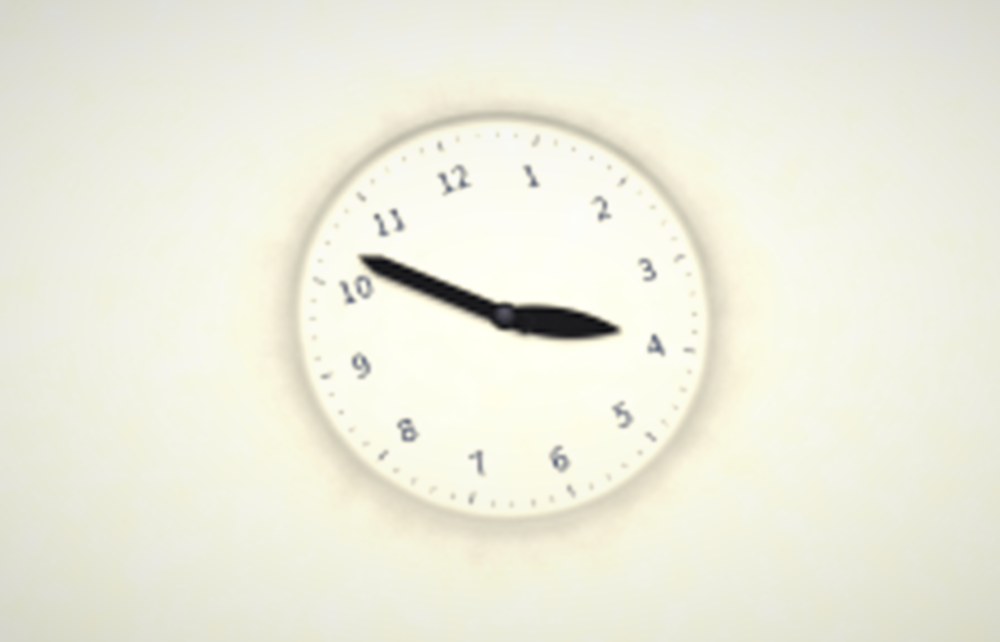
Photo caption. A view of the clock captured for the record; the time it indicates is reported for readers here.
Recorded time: 3:52
